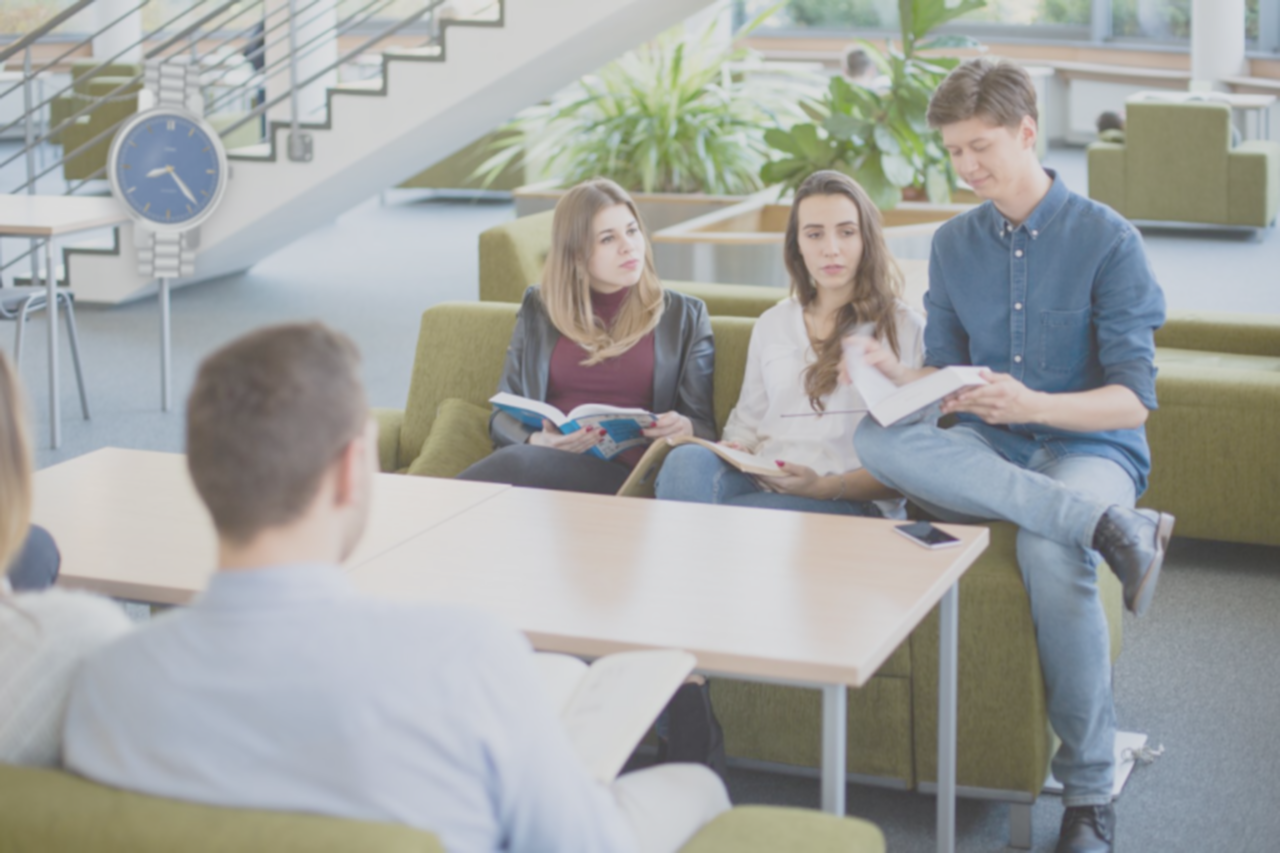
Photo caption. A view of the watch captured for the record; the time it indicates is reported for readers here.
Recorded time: 8:23
